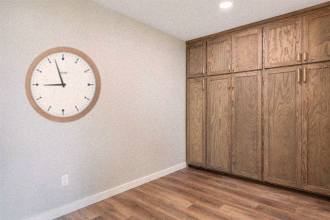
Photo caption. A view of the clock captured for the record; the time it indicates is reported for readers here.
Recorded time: 8:57
